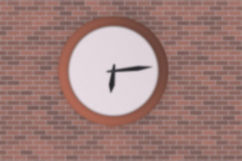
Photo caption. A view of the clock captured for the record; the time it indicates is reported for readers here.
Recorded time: 6:14
